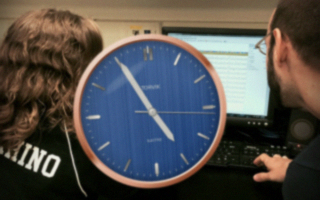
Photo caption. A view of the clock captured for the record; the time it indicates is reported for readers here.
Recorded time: 4:55:16
